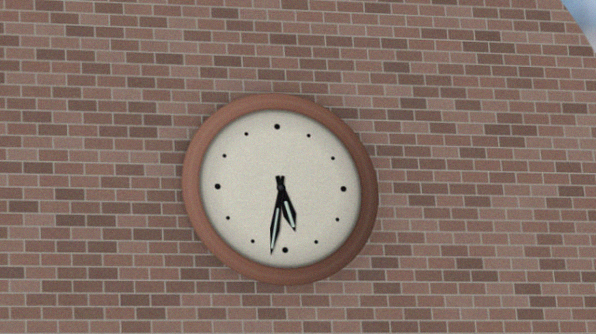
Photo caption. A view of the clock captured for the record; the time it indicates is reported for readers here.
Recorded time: 5:32
